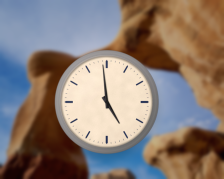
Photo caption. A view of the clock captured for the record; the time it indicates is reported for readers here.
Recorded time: 4:59
